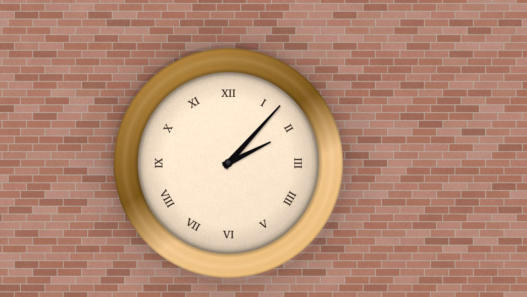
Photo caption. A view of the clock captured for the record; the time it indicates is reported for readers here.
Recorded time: 2:07
